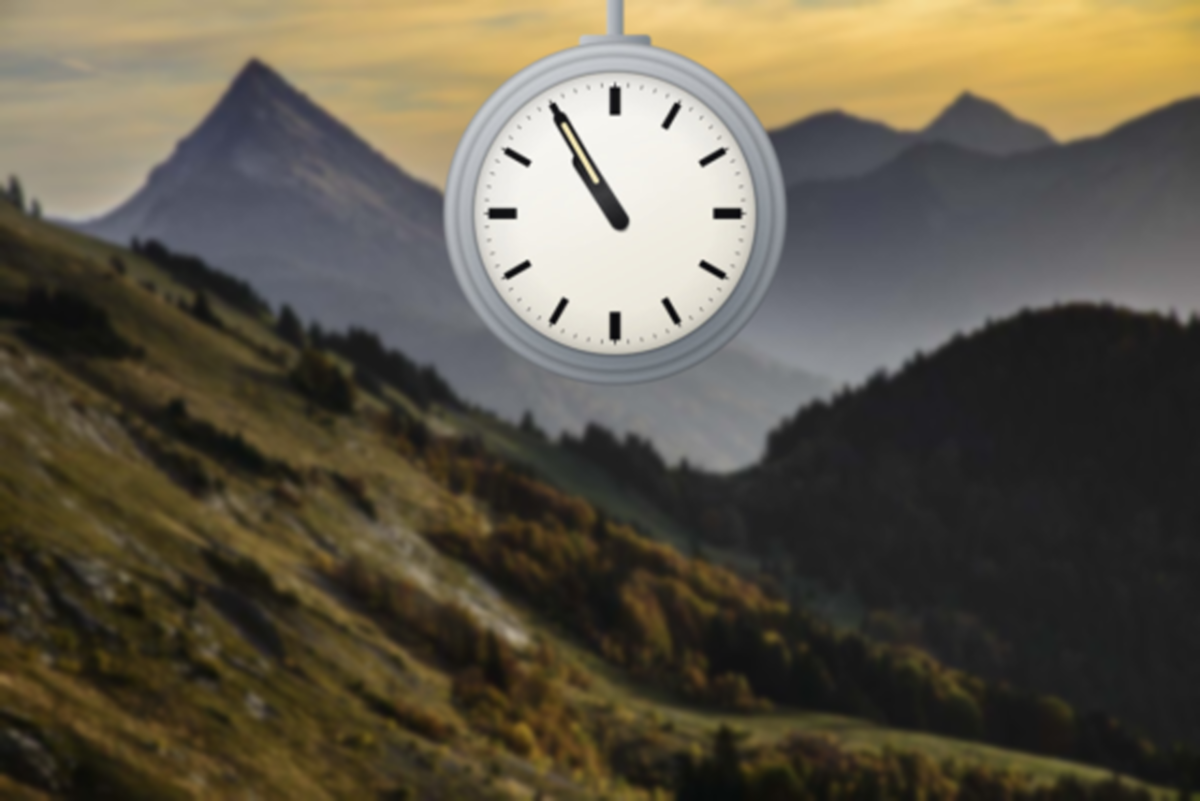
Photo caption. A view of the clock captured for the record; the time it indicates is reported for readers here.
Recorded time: 10:55
